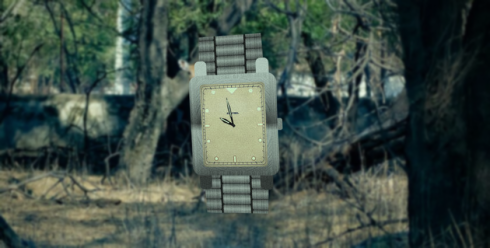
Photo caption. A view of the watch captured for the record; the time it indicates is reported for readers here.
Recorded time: 9:58
